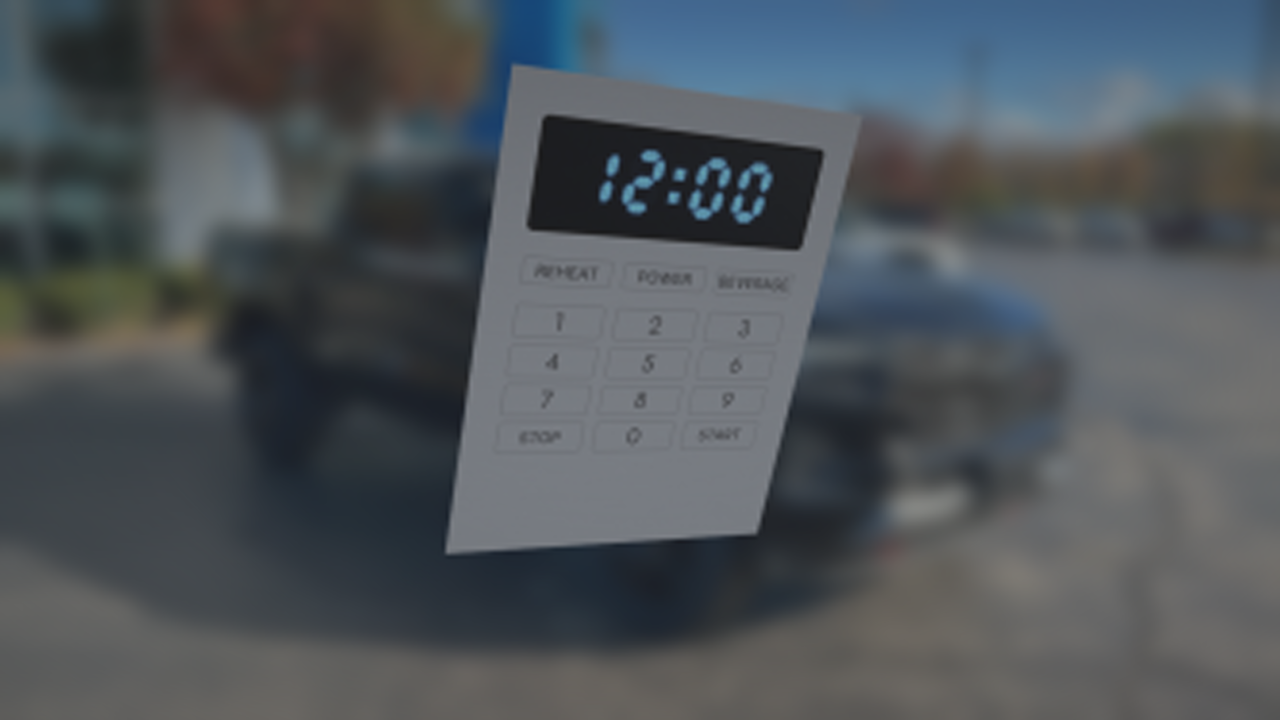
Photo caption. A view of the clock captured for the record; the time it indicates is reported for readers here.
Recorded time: 12:00
